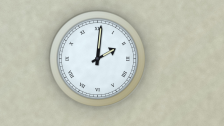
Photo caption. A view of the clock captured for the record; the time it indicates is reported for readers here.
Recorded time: 2:01
